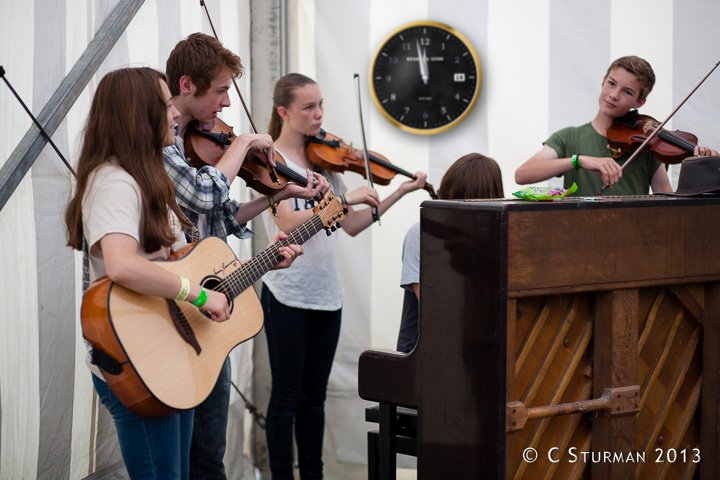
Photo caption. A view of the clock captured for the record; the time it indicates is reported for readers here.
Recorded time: 11:58
